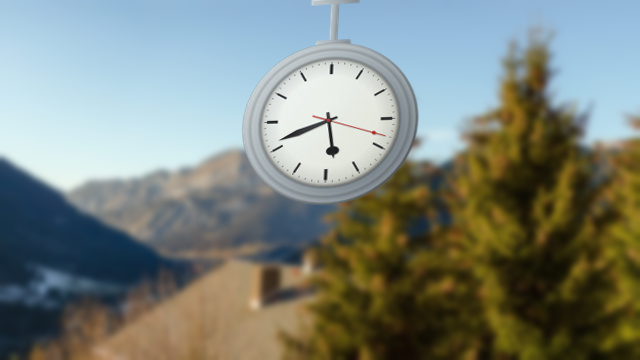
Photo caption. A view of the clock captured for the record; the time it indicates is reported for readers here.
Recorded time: 5:41:18
